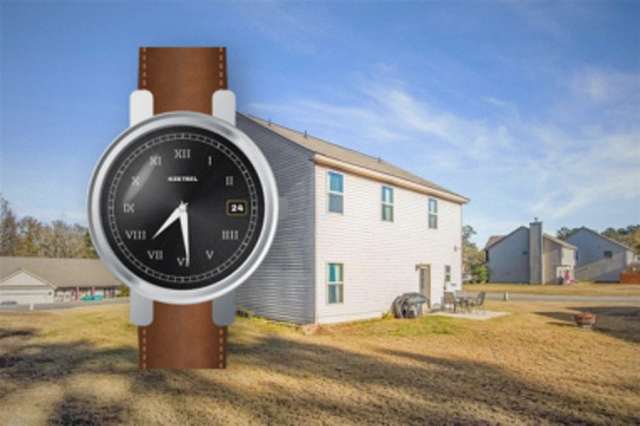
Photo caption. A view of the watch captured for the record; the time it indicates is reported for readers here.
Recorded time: 7:29
